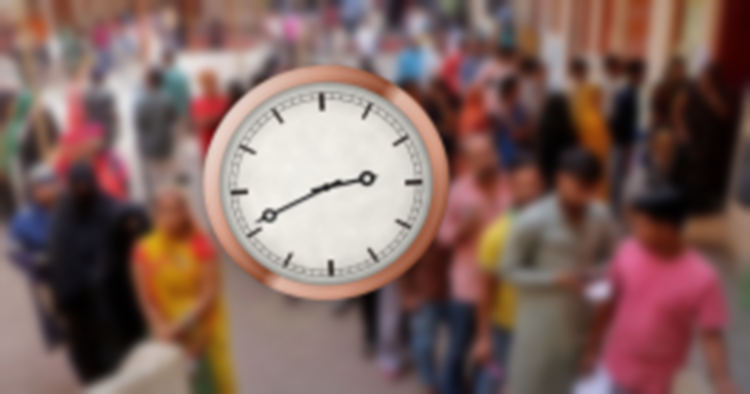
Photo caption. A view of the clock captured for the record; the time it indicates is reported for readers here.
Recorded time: 2:41
